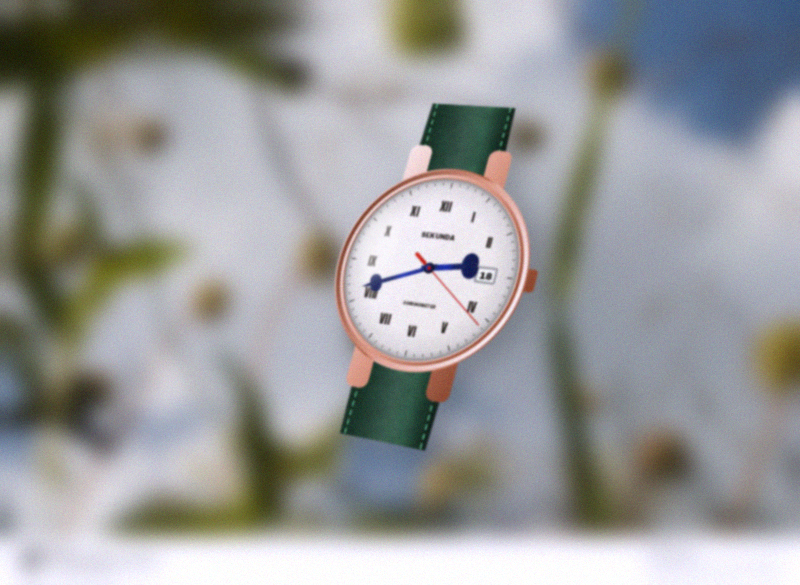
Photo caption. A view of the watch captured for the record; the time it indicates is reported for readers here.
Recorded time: 2:41:21
